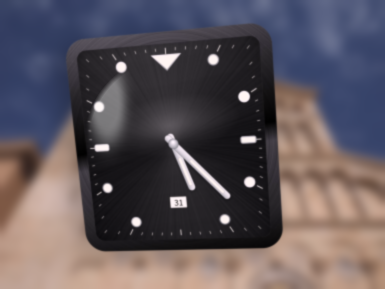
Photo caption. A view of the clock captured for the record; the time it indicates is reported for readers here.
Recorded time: 5:23
